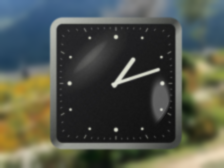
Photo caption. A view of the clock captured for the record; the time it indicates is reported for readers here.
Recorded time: 1:12
